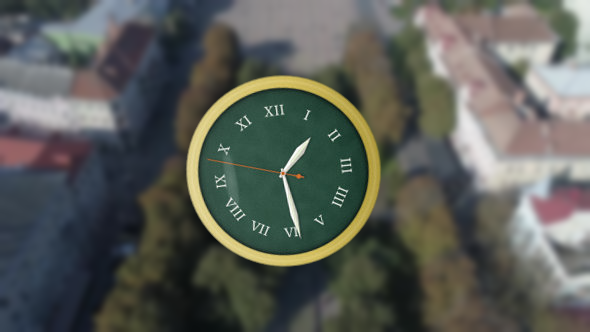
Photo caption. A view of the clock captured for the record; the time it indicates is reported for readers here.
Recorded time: 1:28:48
